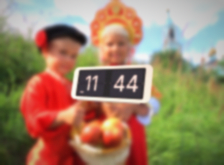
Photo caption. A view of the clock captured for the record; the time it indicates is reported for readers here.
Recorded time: 11:44
